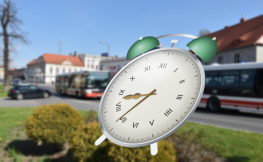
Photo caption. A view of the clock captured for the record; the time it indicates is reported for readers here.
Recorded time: 8:36
